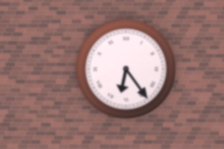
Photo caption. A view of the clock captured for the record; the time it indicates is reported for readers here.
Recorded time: 6:24
